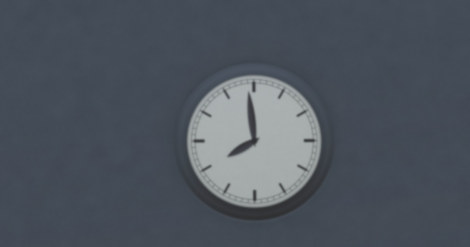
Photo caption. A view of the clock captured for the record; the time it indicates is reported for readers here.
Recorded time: 7:59
